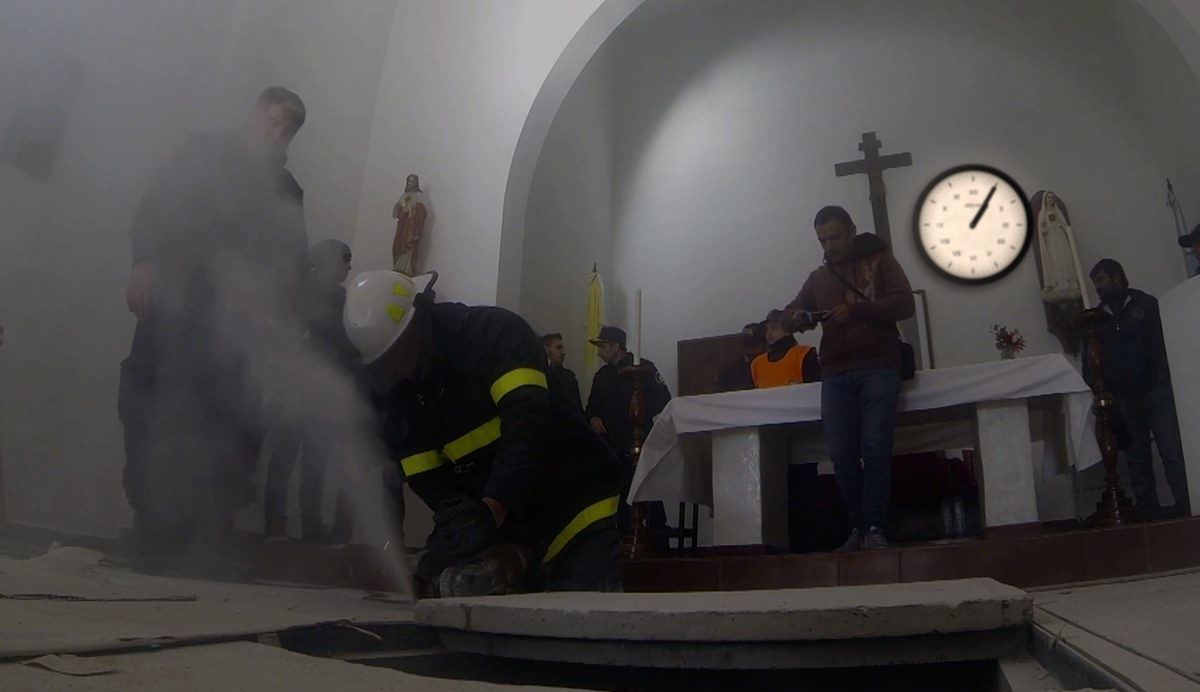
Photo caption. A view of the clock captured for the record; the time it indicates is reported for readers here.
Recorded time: 1:05
